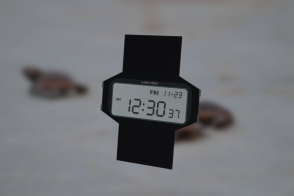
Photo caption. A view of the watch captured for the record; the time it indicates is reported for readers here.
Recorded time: 12:30:37
